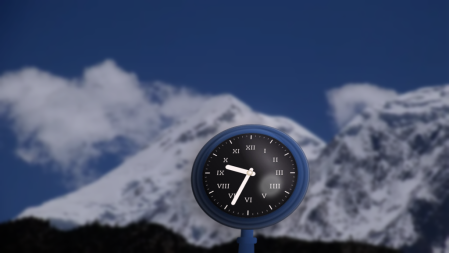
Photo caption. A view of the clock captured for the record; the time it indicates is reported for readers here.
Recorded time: 9:34
